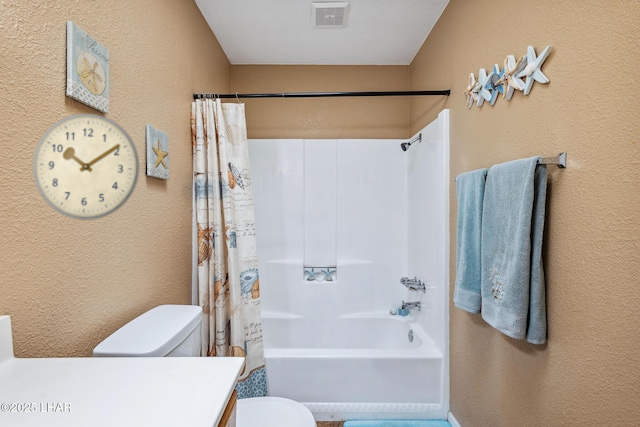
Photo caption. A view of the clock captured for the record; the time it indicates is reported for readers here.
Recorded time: 10:09
